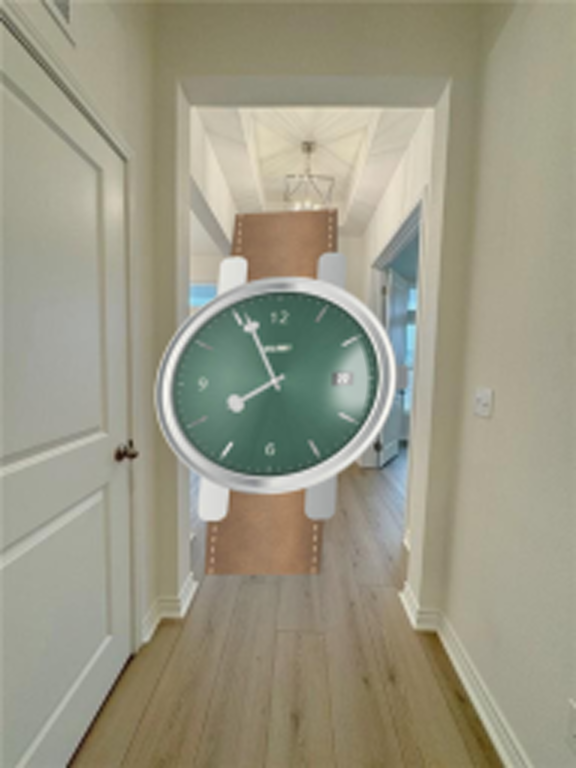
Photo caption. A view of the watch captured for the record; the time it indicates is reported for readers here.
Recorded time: 7:56
